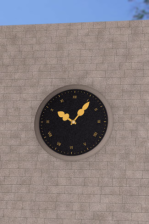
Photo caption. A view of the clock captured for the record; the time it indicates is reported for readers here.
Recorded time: 10:06
